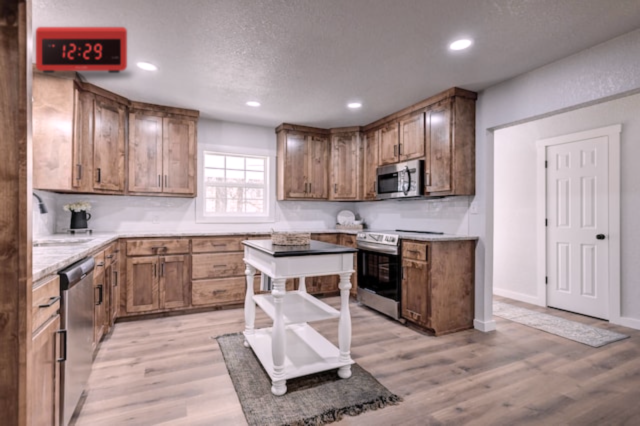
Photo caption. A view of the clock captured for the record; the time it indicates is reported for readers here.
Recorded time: 12:29
